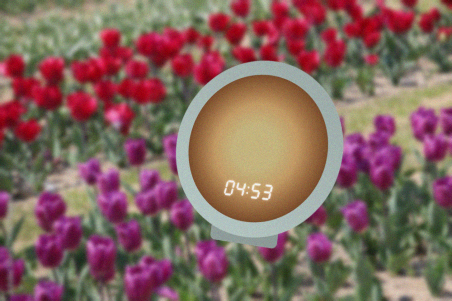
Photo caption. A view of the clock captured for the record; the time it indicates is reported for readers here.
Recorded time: 4:53
